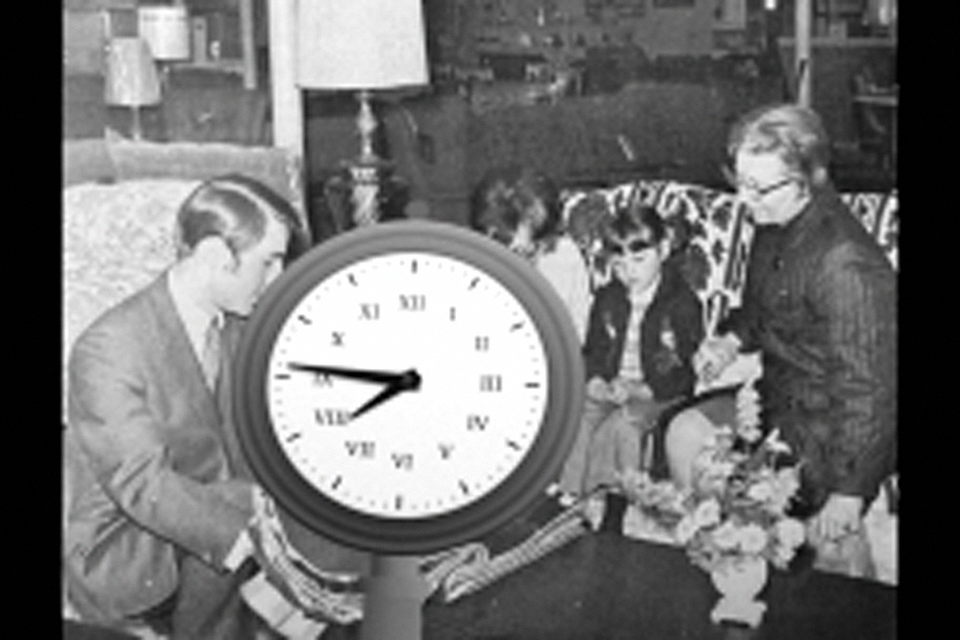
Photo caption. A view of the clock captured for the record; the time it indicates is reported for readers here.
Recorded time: 7:46
